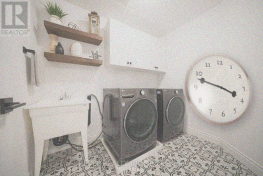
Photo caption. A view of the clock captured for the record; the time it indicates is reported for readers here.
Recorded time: 3:48
